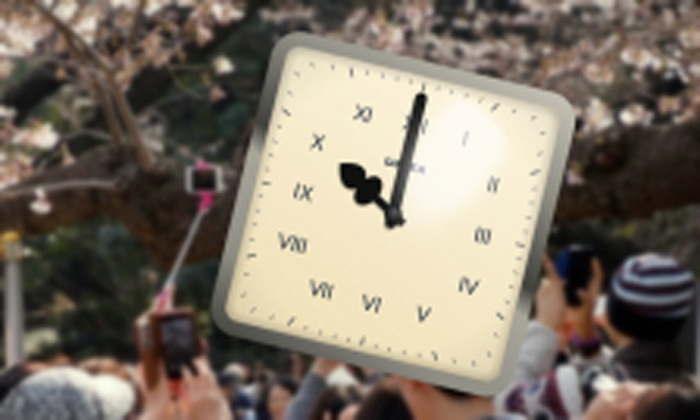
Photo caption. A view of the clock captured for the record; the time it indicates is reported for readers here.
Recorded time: 10:00
